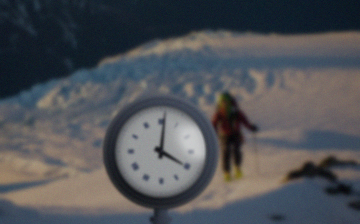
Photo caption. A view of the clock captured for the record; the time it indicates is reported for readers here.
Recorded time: 4:01
